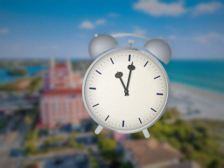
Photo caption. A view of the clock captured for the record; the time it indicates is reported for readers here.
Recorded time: 11:01
